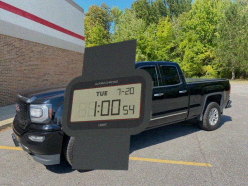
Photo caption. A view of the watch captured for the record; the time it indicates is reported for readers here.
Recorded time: 1:00:54
